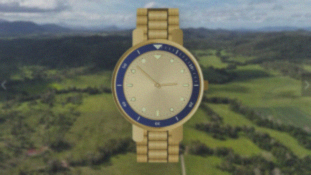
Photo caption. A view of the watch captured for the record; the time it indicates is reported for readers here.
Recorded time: 2:52
